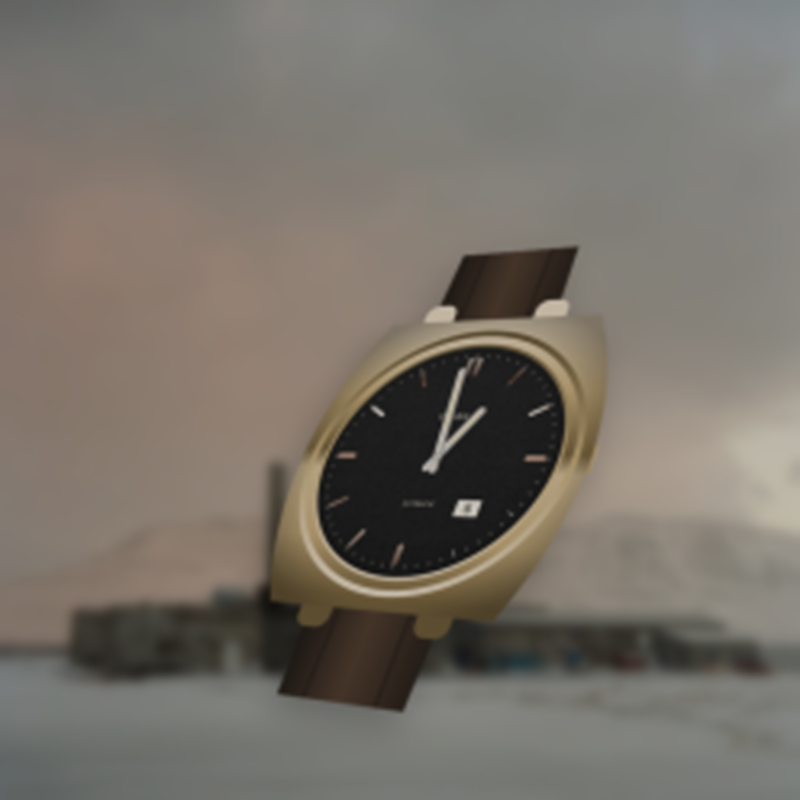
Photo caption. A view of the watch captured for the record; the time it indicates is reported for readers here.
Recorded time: 12:59
